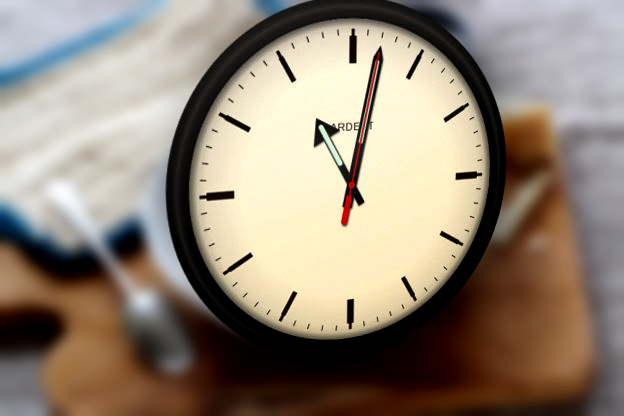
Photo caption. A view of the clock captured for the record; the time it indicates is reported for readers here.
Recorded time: 11:02:02
